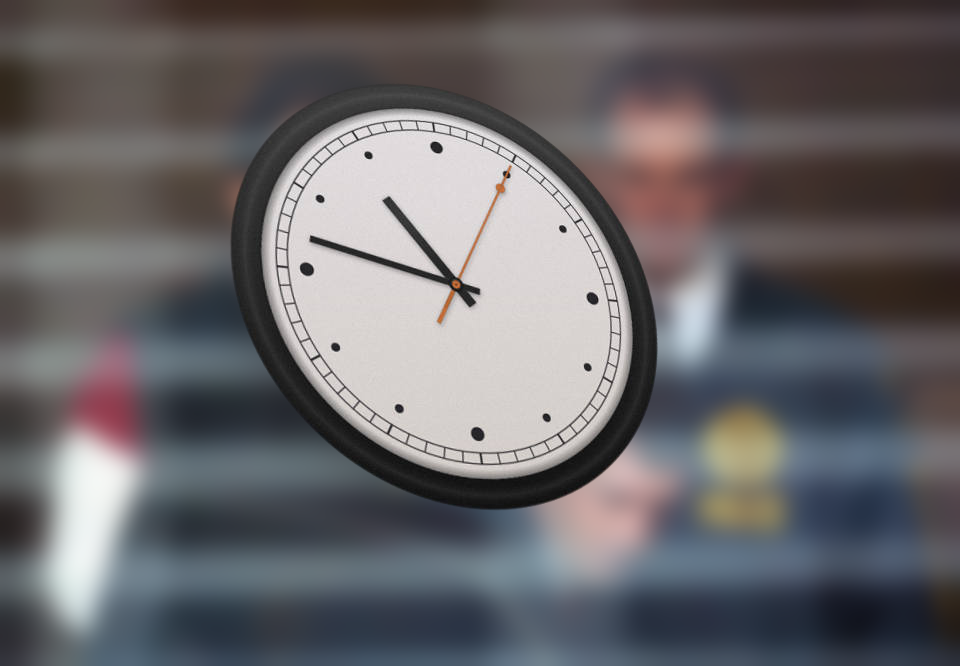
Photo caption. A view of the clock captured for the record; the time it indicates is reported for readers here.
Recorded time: 10:47:05
